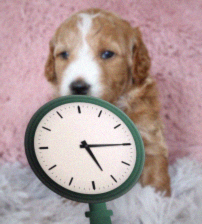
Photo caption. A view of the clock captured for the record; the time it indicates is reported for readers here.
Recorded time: 5:15
